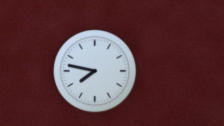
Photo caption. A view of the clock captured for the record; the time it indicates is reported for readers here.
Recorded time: 7:47
